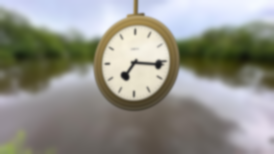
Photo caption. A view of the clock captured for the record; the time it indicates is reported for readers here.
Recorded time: 7:16
